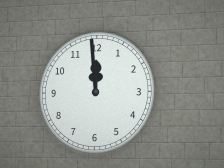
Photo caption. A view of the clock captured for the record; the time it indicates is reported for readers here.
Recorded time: 11:59
